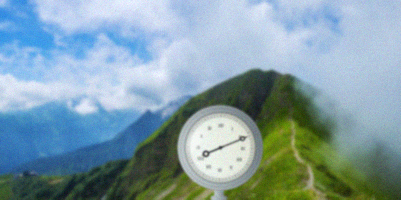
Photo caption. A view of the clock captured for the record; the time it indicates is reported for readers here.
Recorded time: 8:11
